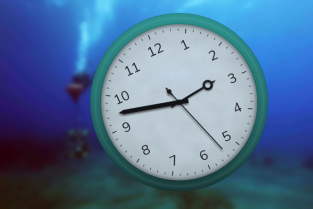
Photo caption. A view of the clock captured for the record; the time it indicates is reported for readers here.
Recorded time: 2:47:27
